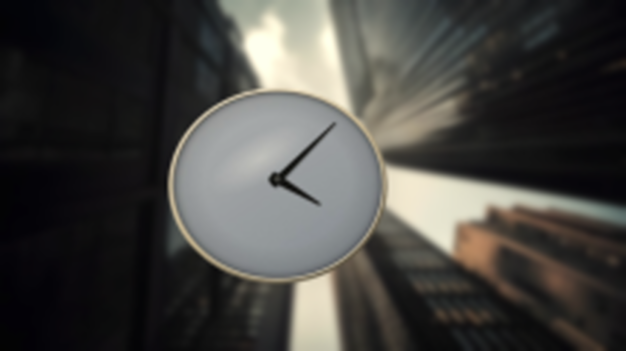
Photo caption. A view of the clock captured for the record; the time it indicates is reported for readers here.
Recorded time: 4:07
